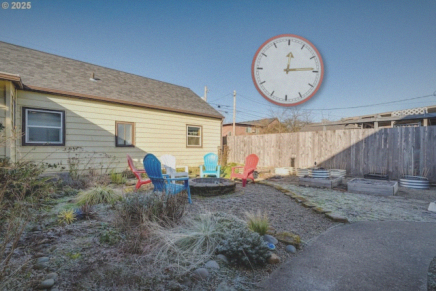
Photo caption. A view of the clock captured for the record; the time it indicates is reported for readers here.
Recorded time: 12:14
